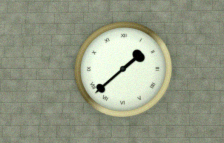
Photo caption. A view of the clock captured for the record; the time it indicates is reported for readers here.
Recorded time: 1:38
